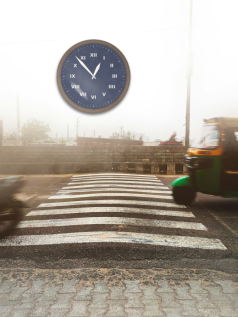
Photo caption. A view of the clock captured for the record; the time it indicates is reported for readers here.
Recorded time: 12:53
